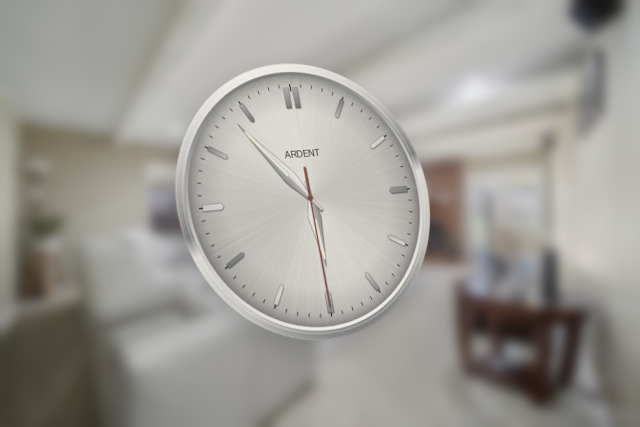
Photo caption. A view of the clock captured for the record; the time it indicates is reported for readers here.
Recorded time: 5:53:30
